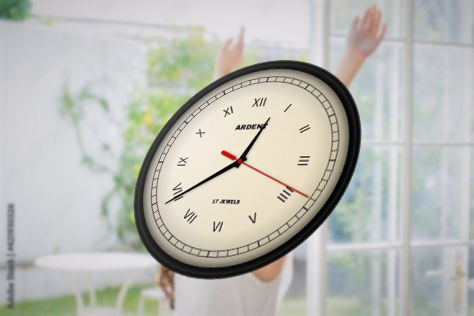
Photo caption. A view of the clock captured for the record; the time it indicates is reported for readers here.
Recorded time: 12:39:19
